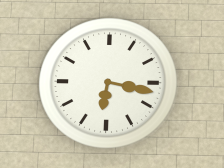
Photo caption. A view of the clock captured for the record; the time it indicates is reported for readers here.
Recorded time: 6:17
